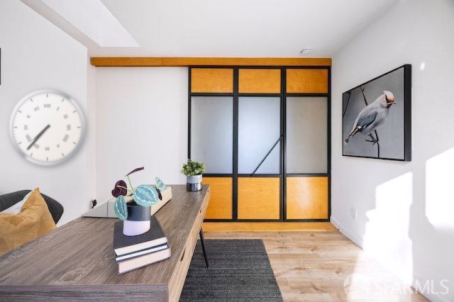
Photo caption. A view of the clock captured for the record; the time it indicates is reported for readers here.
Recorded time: 7:37
